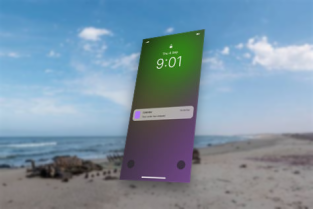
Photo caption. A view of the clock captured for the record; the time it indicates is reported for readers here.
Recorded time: 9:01
